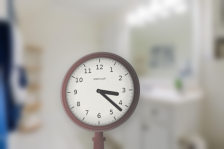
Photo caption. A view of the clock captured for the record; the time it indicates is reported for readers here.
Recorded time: 3:22
